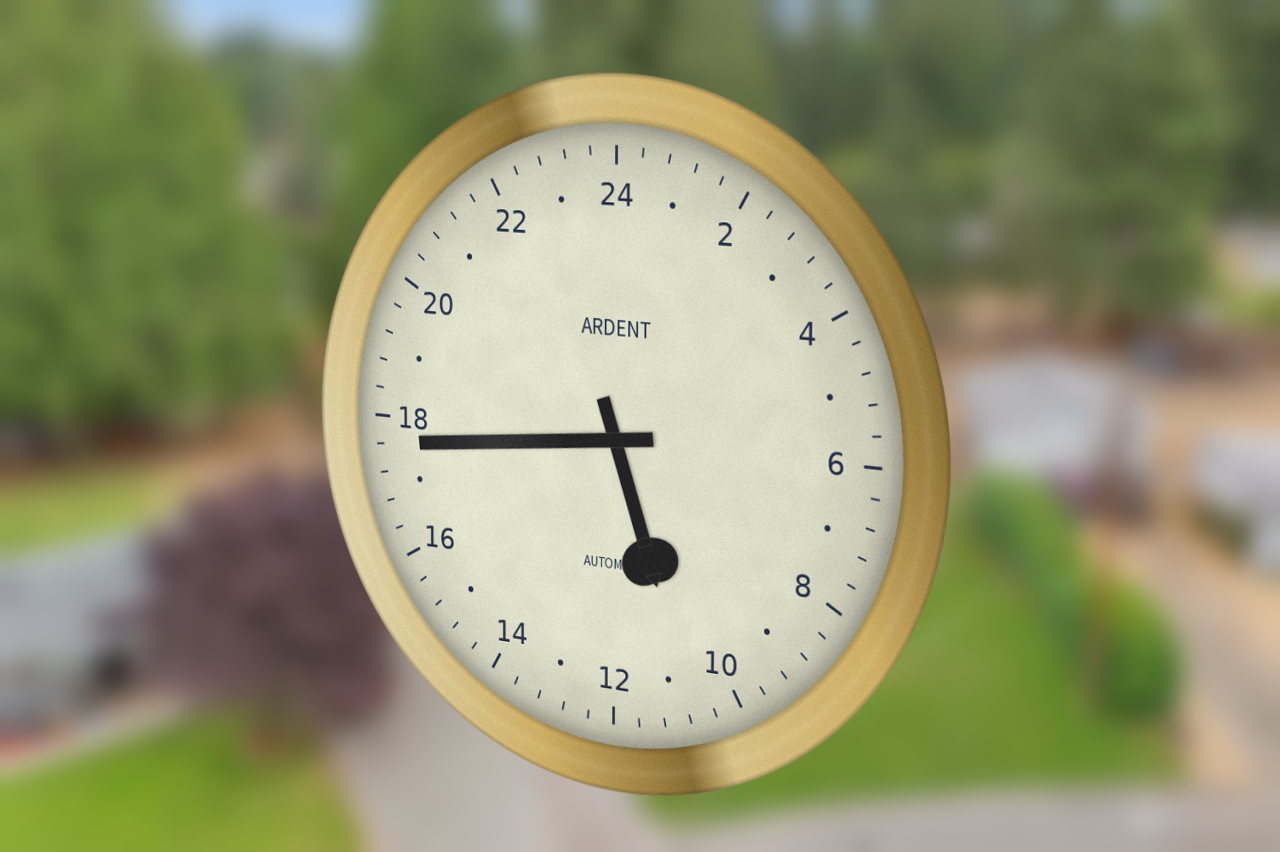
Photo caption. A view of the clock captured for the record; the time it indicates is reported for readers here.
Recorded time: 10:44
